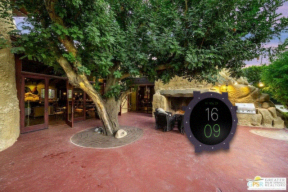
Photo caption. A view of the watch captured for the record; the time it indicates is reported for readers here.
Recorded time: 16:09
